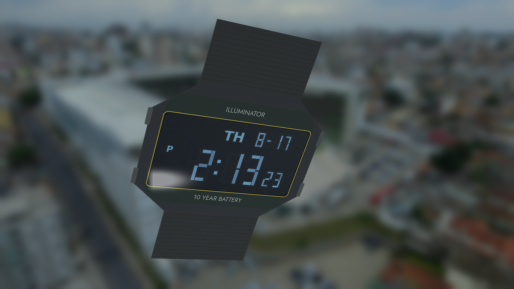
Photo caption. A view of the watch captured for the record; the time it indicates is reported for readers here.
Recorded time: 2:13:23
